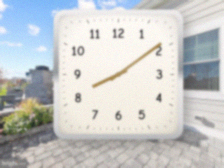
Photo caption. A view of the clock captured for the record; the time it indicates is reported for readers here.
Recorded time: 8:09
